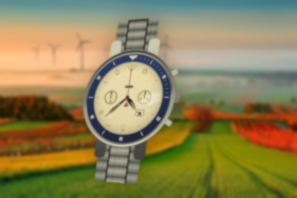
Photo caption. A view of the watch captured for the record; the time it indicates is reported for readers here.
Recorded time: 4:38
